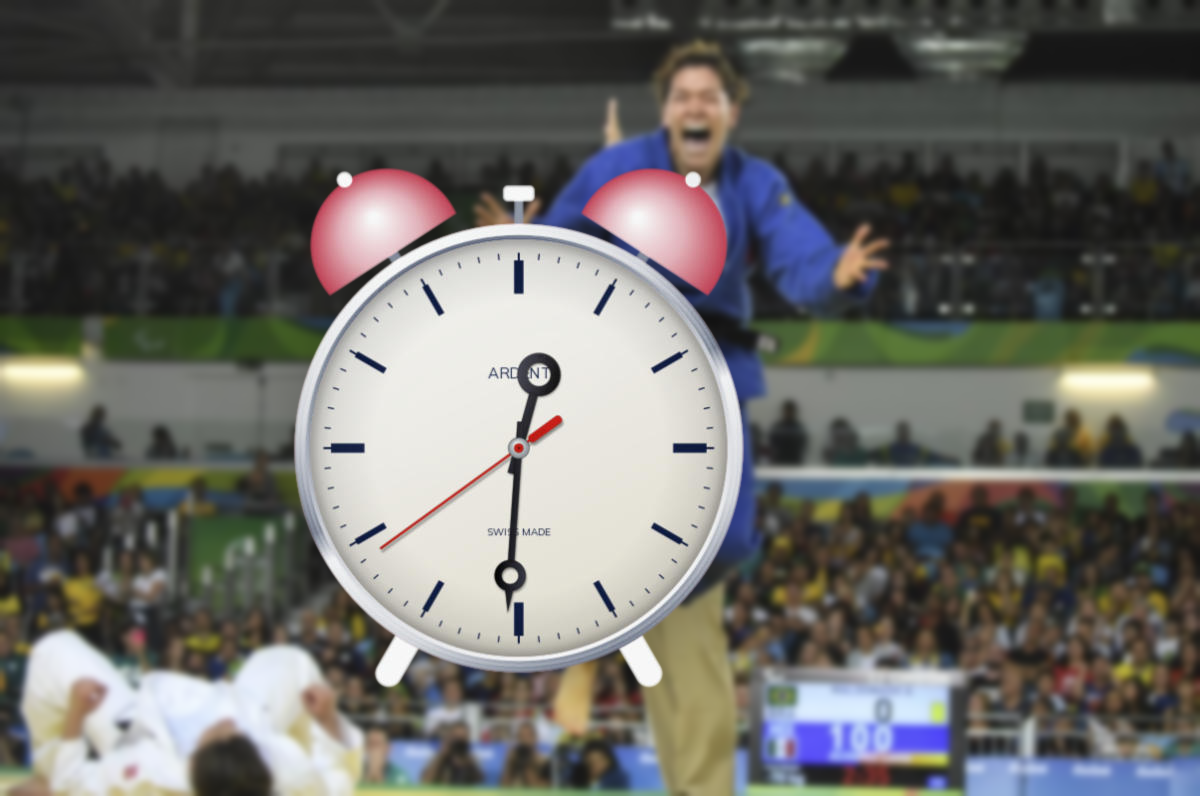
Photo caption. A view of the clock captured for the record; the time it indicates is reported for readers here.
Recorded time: 12:30:39
